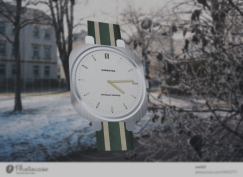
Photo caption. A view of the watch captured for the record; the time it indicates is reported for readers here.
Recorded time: 4:14
